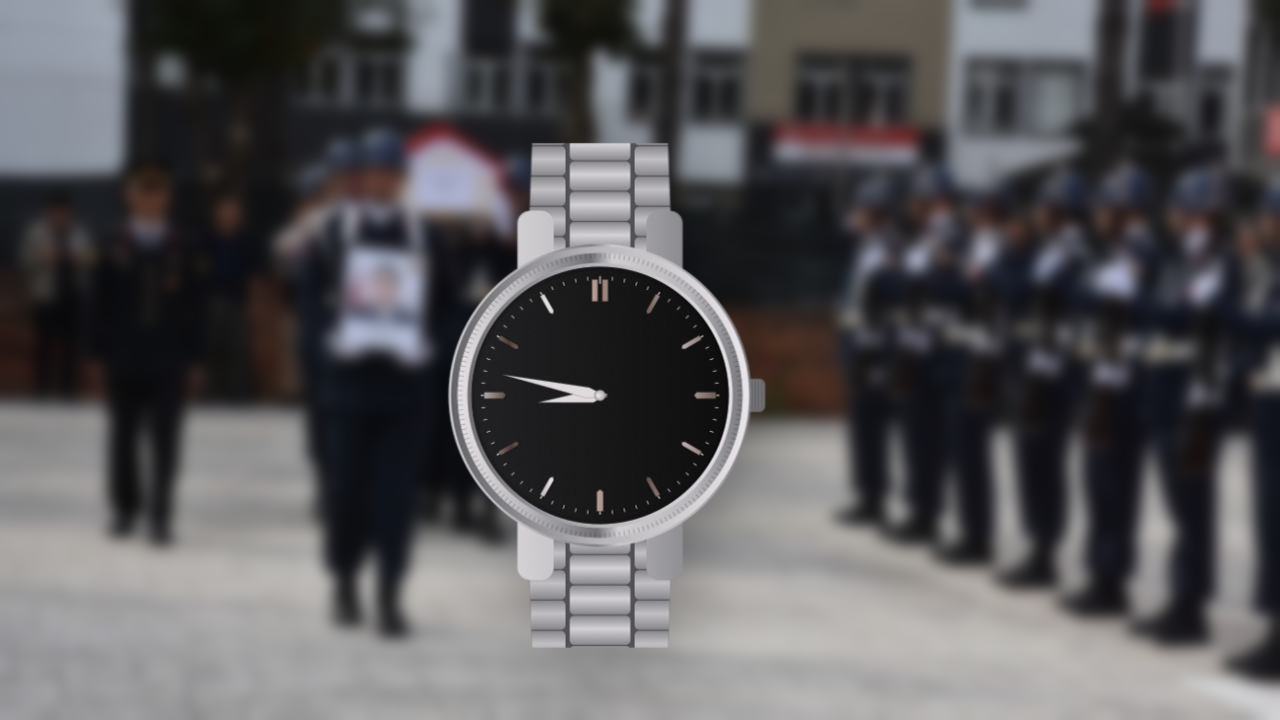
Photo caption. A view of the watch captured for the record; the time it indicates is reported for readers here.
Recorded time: 8:47
